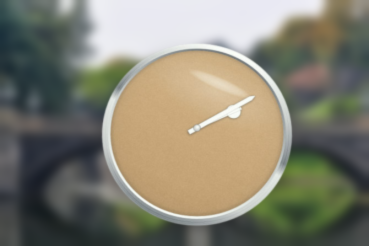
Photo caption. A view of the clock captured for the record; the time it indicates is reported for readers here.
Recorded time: 2:10
